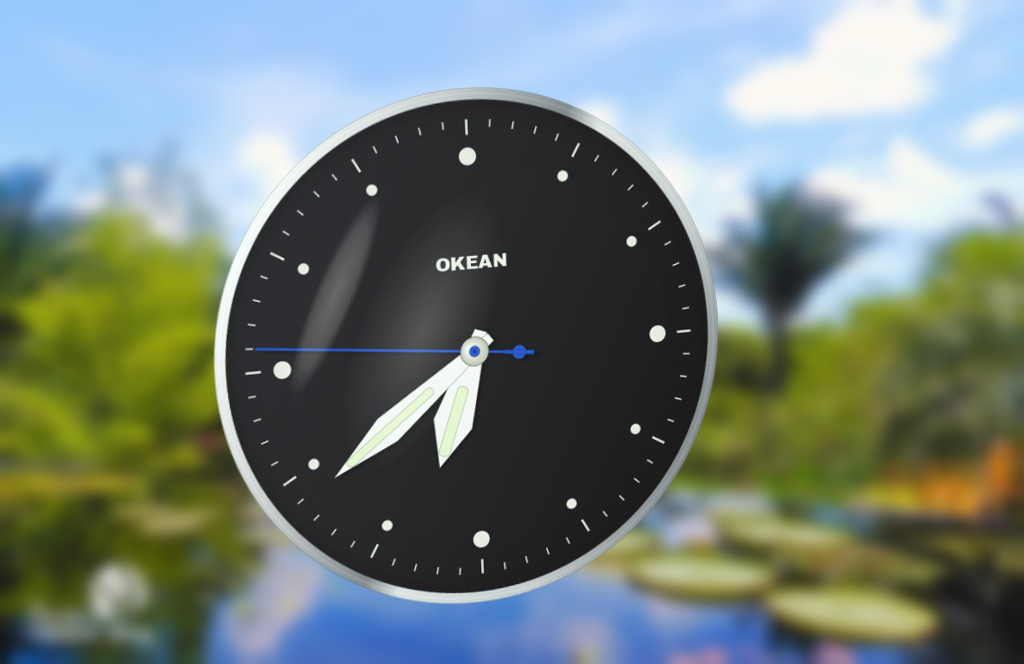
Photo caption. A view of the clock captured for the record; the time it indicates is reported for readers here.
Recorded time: 6:38:46
